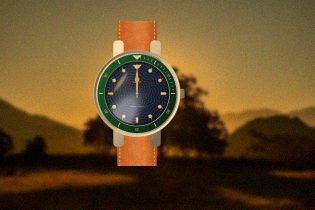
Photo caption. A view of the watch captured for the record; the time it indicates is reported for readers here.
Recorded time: 12:00
